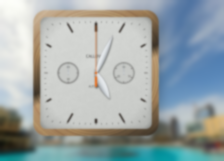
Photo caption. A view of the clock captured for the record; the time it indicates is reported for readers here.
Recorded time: 5:04
